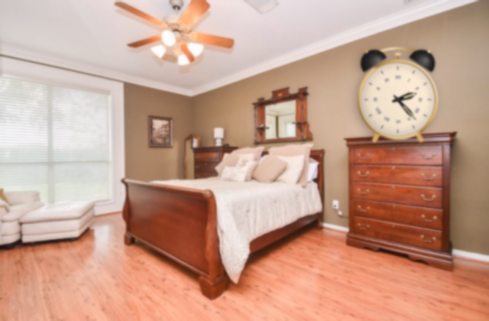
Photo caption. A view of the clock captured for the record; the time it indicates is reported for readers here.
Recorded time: 2:23
